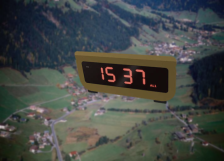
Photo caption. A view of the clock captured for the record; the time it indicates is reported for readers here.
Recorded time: 15:37
